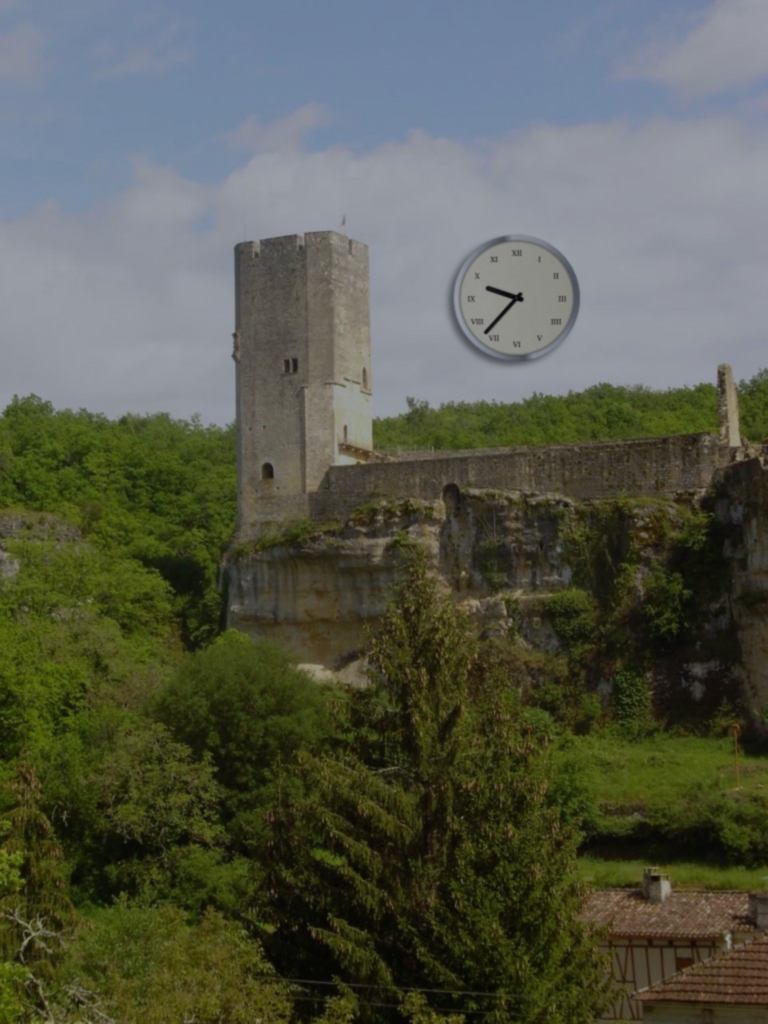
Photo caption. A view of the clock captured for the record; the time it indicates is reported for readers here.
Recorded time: 9:37
